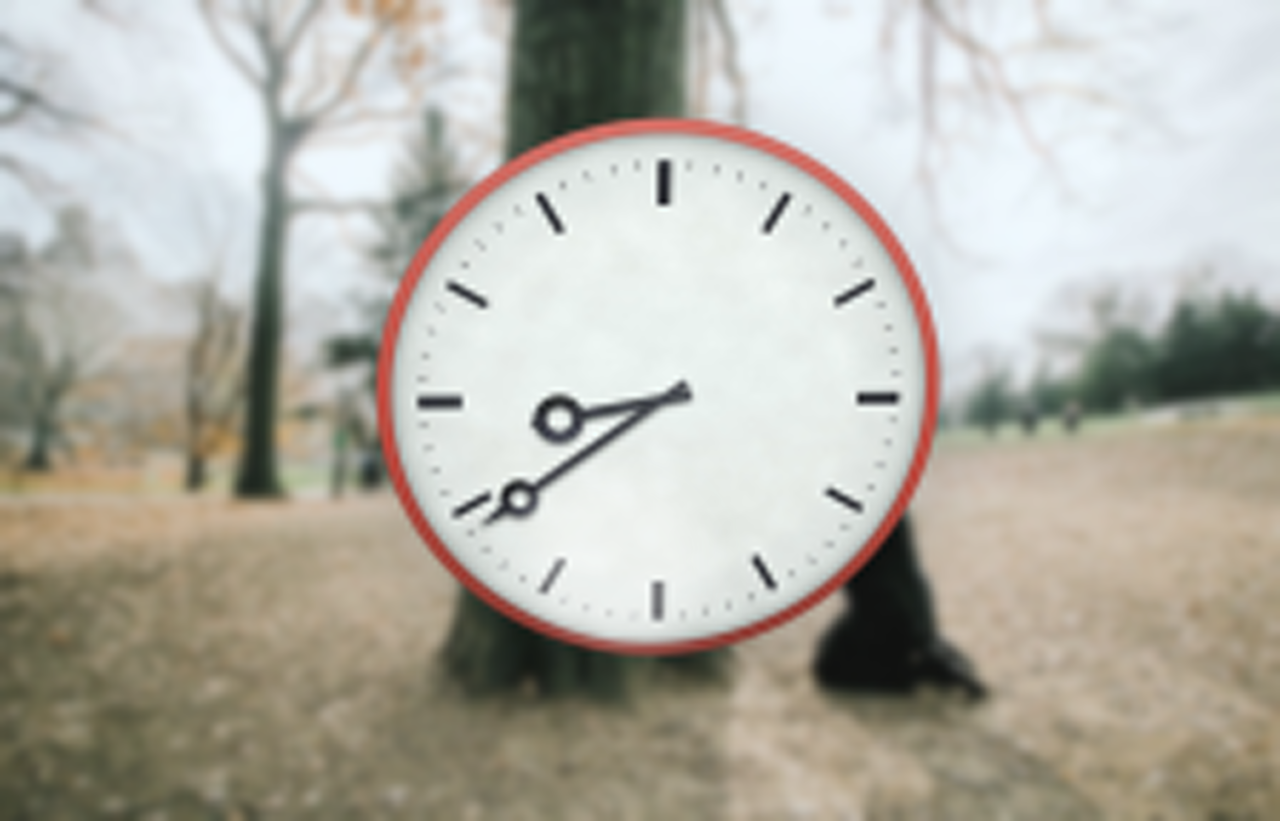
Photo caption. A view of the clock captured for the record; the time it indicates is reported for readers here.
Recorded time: 8:39
